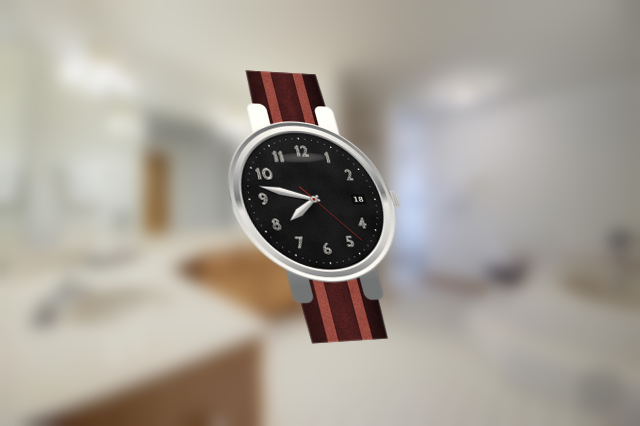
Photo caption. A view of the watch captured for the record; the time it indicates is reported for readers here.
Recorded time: 7:47:23
